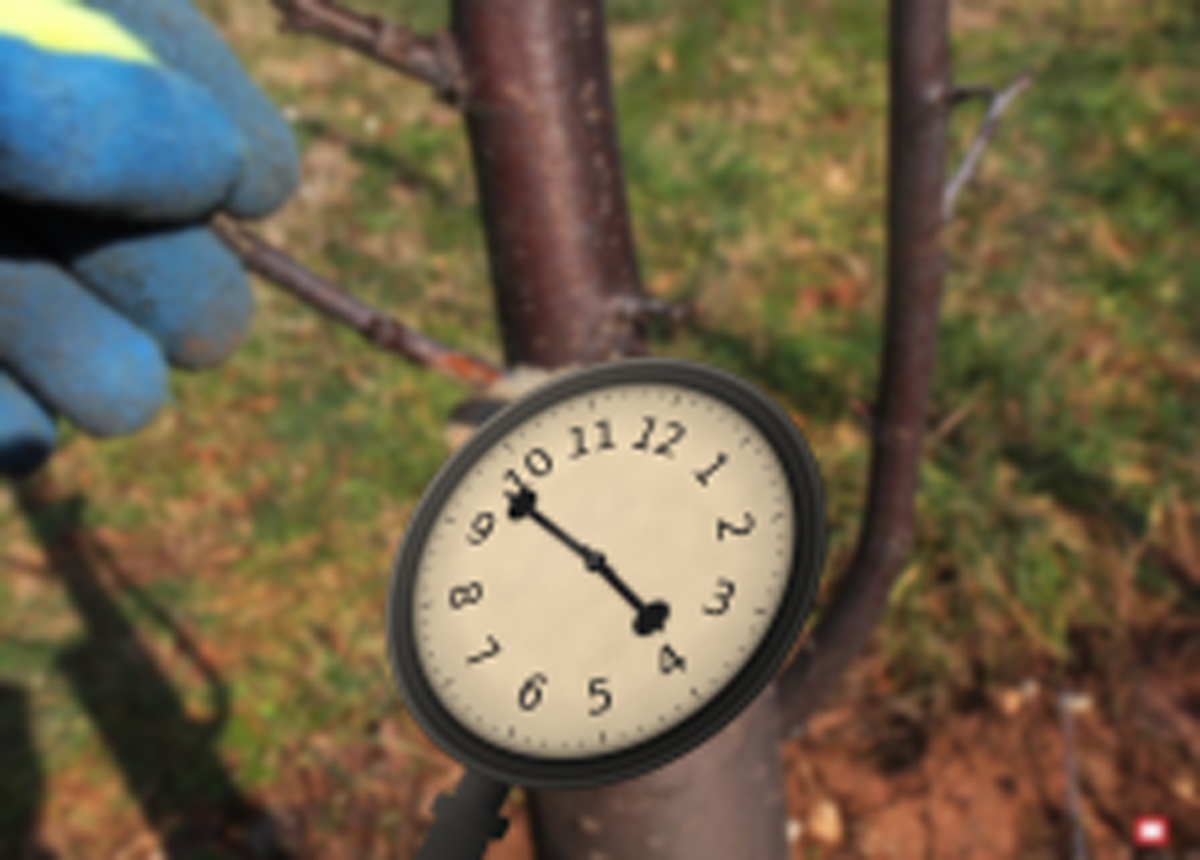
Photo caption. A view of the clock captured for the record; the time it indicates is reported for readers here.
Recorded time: 3:48
